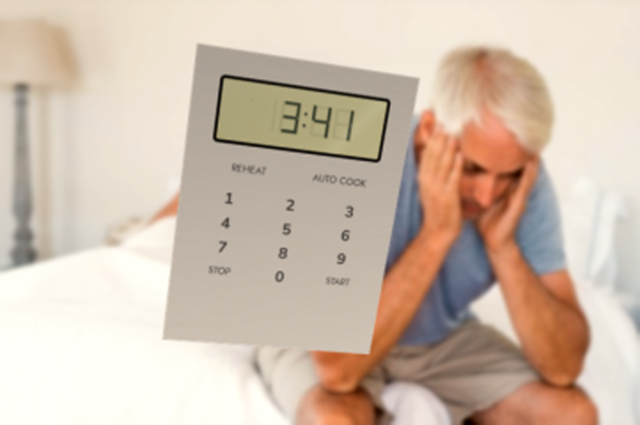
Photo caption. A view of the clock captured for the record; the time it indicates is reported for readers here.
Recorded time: 3:41
